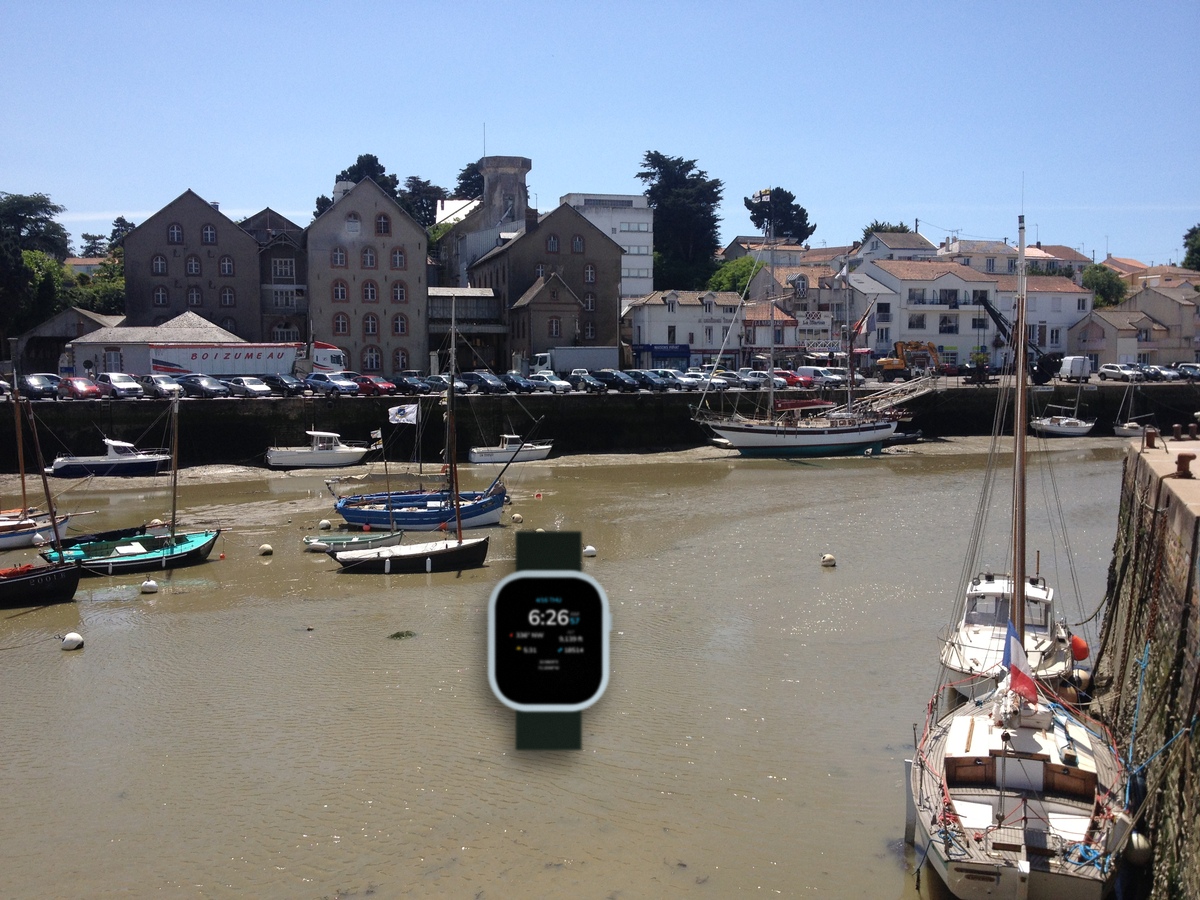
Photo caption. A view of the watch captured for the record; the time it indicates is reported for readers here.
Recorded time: 6:26
